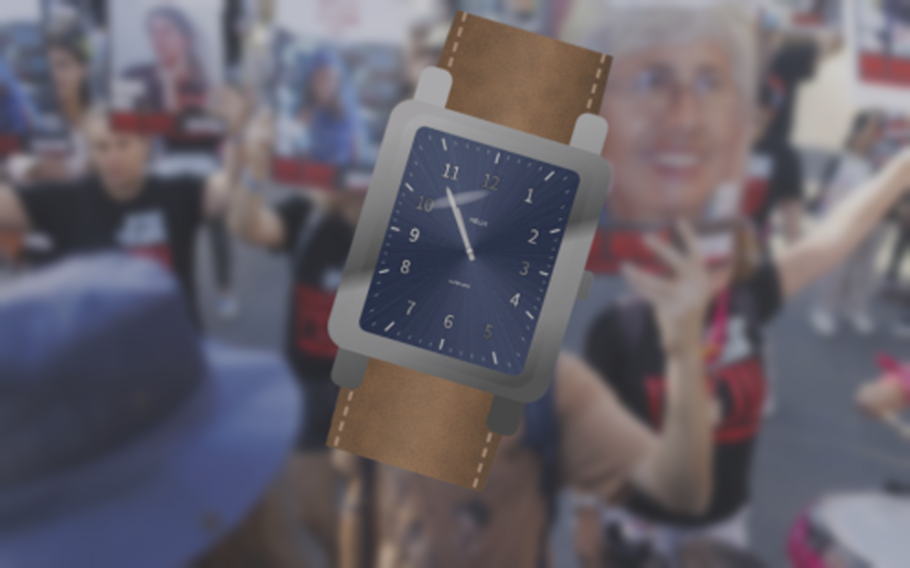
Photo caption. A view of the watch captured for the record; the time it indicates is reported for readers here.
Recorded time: 10:54
